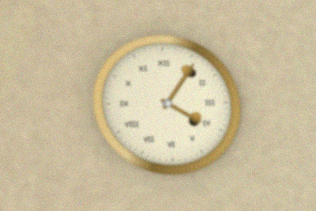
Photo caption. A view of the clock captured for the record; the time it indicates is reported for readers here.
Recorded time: 4:06
